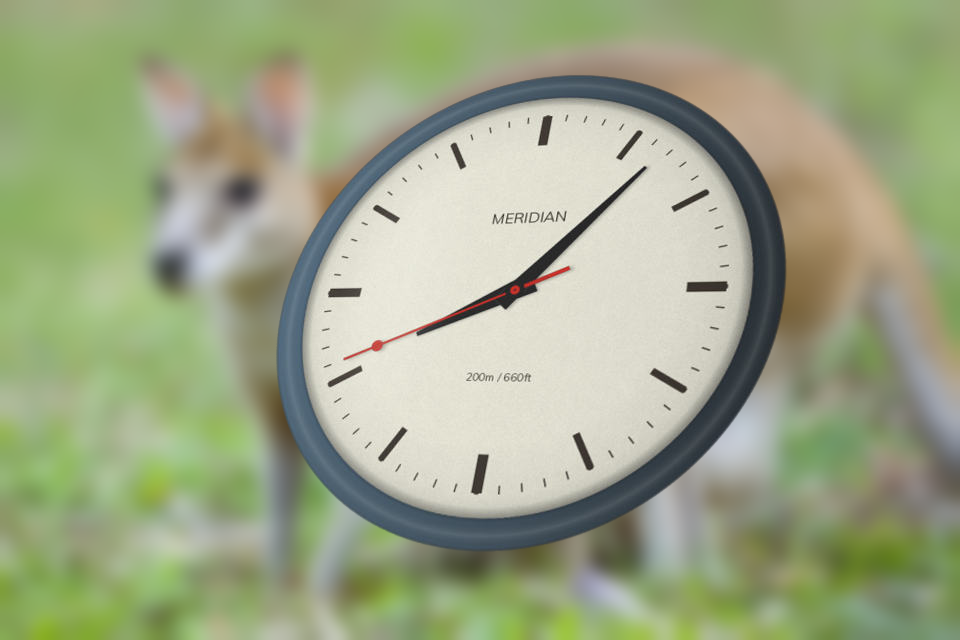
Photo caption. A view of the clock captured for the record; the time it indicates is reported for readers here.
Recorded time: 8:06:41
